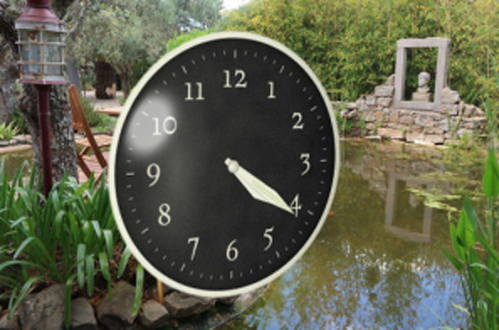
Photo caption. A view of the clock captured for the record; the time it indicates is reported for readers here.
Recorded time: 4:21
